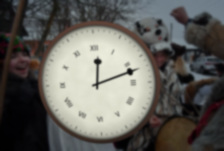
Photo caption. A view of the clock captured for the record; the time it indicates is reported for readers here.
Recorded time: 12:12
